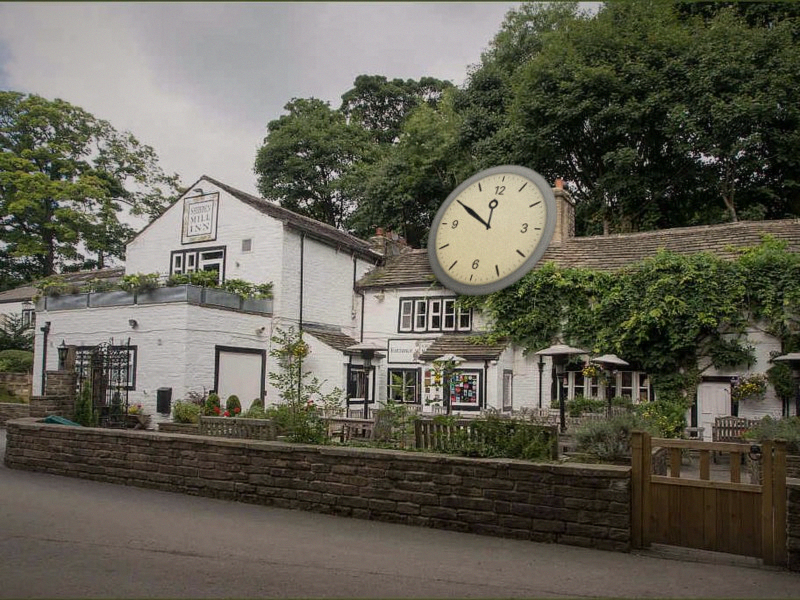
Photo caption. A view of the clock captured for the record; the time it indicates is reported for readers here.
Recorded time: 11:50
